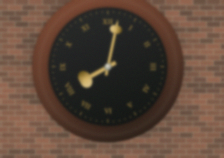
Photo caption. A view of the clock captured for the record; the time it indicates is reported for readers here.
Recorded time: 8:02
